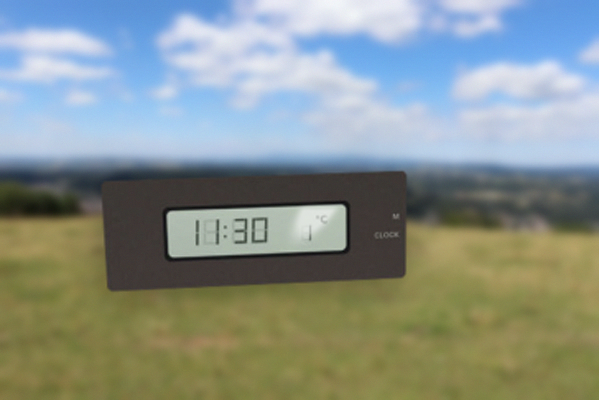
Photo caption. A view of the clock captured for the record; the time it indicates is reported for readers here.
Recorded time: 11:30
